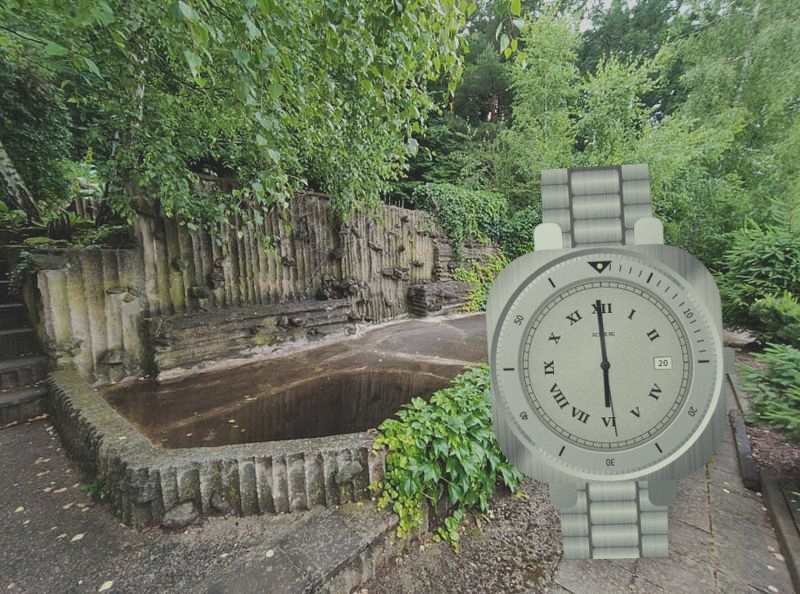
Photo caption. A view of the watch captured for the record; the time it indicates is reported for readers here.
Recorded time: 5:59:29
